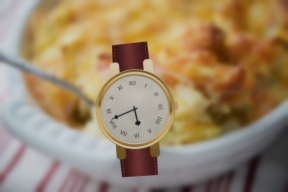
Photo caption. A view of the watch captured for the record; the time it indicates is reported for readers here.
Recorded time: 5:42
